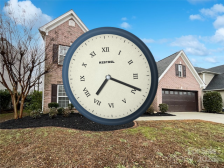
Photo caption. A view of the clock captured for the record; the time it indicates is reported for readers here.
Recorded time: 7:19
